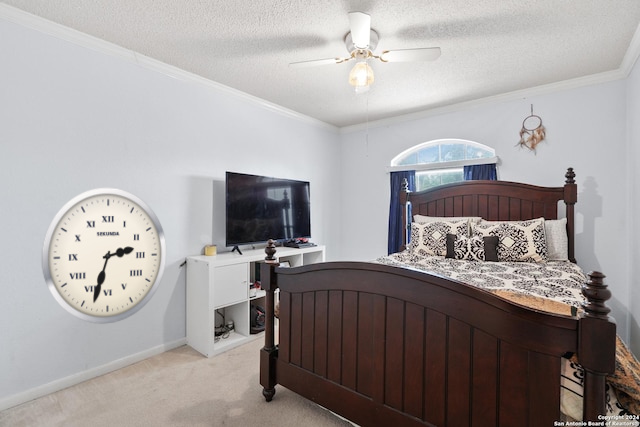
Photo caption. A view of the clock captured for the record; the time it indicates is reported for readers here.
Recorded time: 2:33
